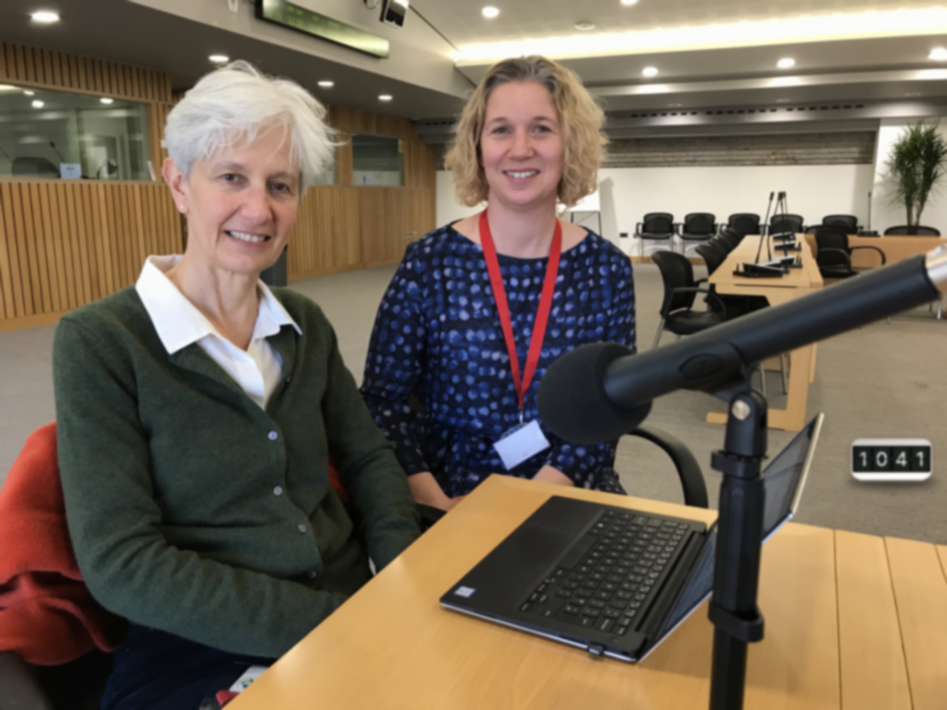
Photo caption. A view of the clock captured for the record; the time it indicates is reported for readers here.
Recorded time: 10:41
